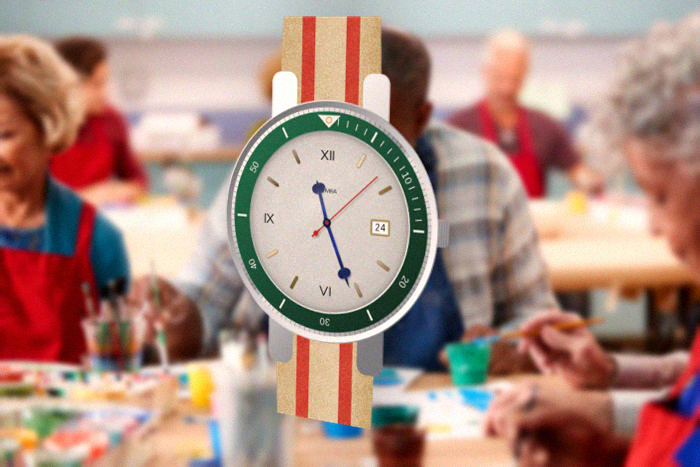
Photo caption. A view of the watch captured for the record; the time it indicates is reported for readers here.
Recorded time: 11:26:08
